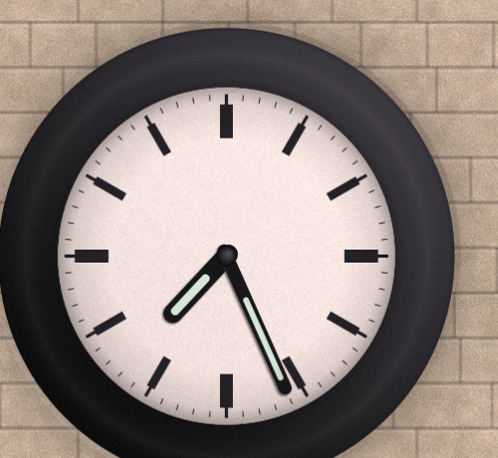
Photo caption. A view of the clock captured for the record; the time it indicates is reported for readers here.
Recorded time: 7:26
